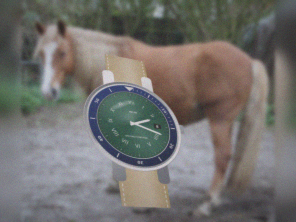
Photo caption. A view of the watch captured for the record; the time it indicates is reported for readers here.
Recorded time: 2:18
